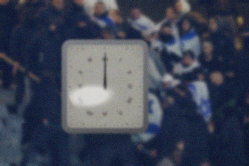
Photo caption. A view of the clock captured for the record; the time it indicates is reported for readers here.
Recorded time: 12:00
